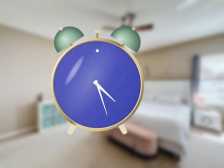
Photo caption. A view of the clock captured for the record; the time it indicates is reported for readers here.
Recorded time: 4:27
